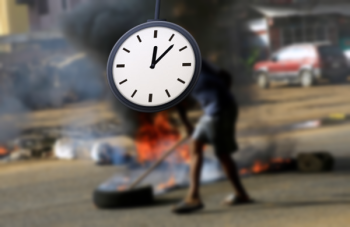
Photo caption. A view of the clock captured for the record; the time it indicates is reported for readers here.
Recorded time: 12:07
